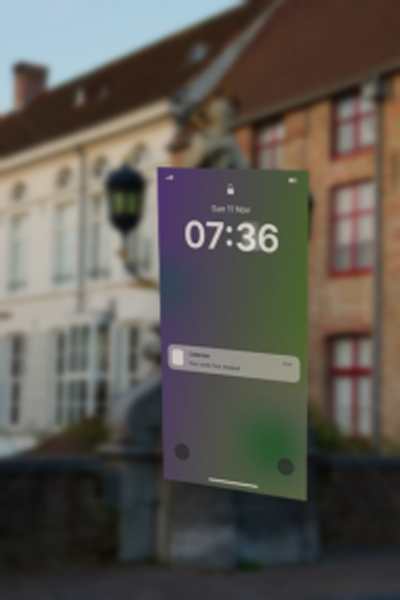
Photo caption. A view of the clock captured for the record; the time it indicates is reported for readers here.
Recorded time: 7:36
